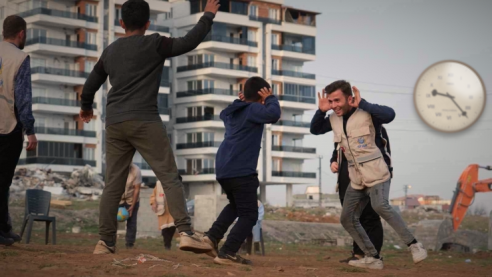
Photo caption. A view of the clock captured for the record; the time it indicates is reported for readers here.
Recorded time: 9:23
